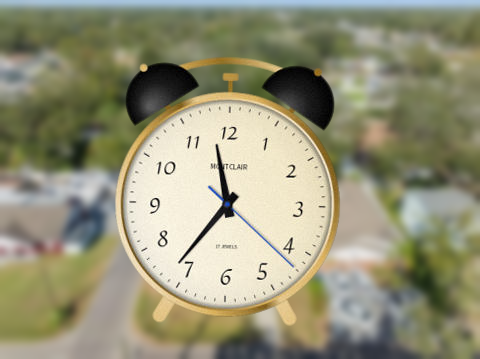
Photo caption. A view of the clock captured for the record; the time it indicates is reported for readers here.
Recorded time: 11:36:22
